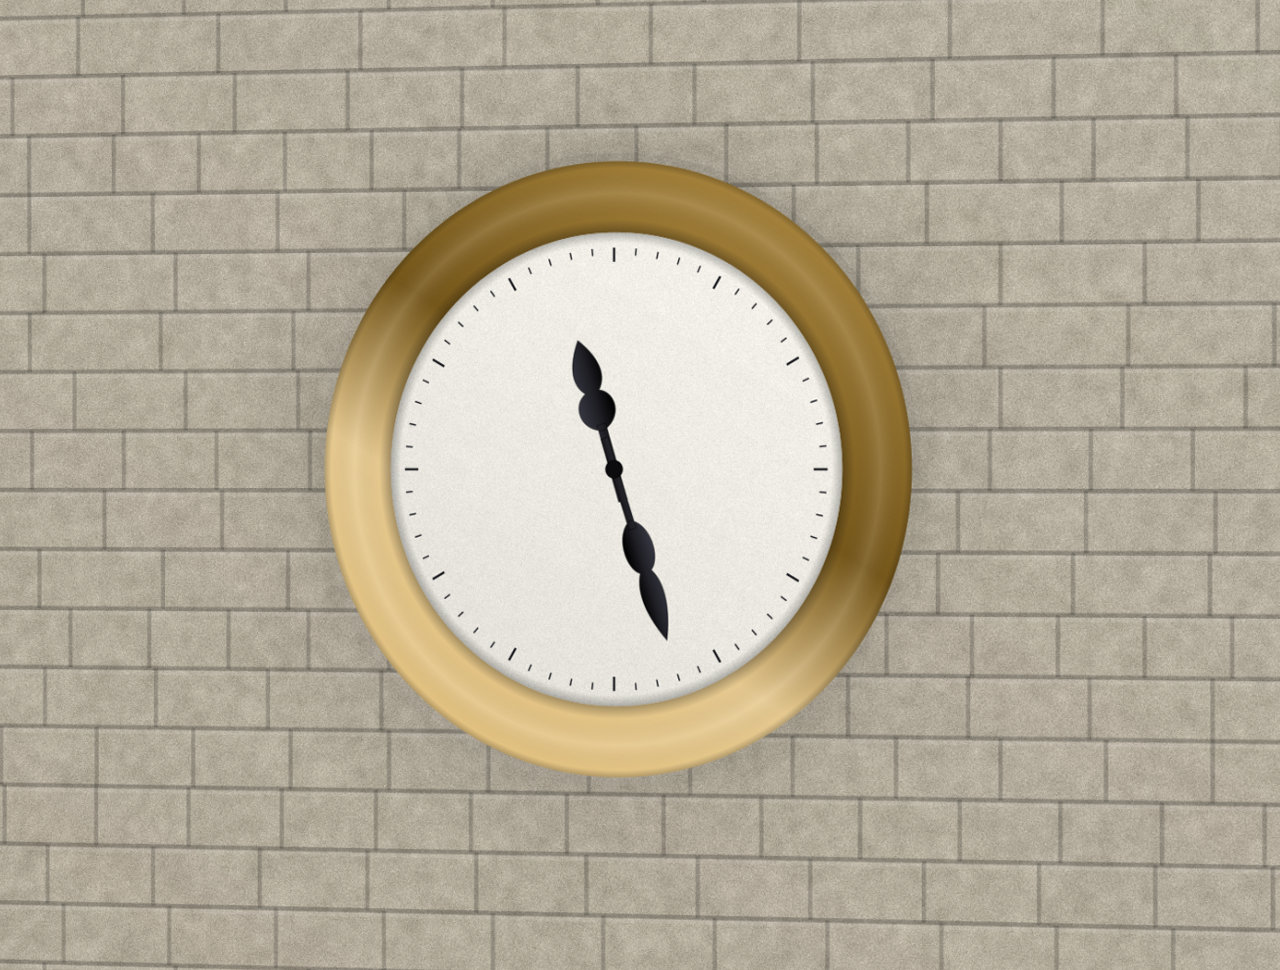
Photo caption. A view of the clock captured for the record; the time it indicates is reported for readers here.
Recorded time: 11:27
